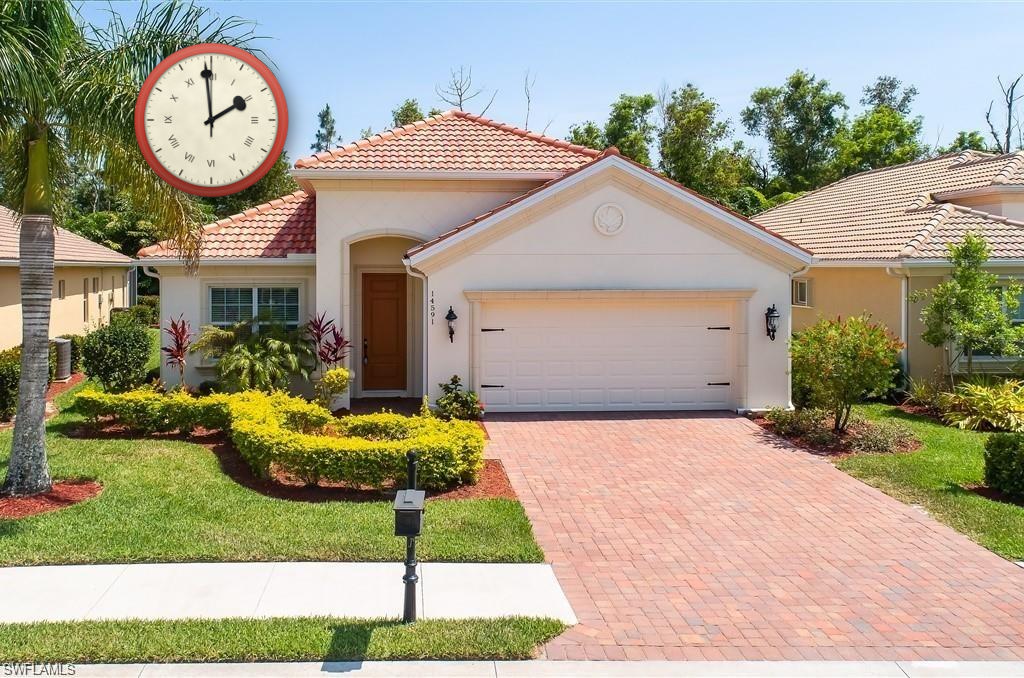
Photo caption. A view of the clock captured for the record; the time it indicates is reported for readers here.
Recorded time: 1:59:00
